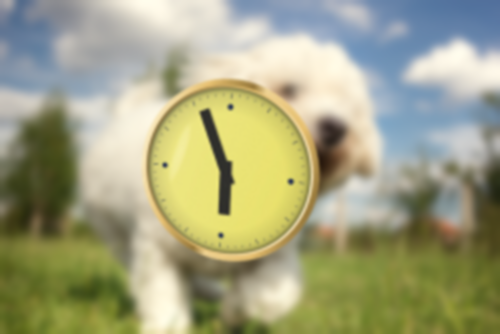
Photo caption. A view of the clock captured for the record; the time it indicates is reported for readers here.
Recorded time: 5:56
